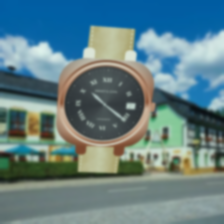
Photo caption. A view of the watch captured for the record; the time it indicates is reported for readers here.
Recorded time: 10:21
